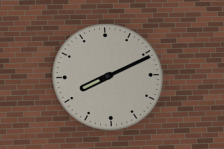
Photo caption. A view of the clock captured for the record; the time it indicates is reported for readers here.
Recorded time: 8:11
